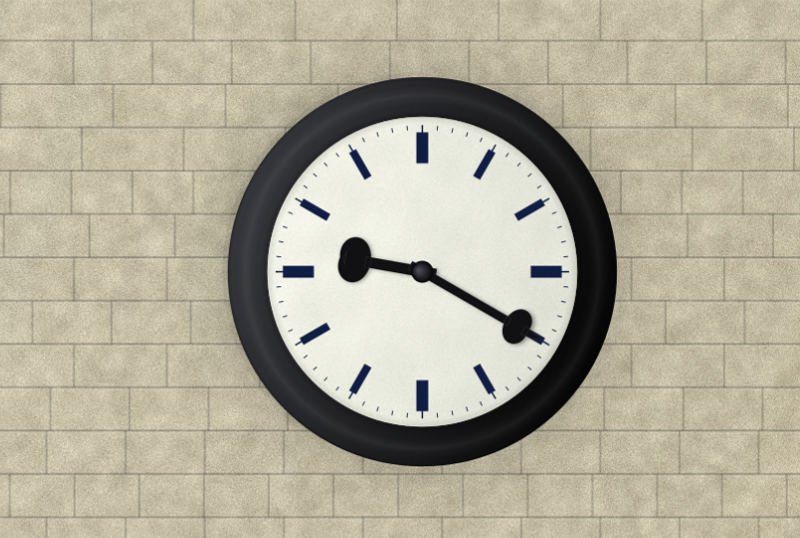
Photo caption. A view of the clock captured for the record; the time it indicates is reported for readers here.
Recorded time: 9:20
